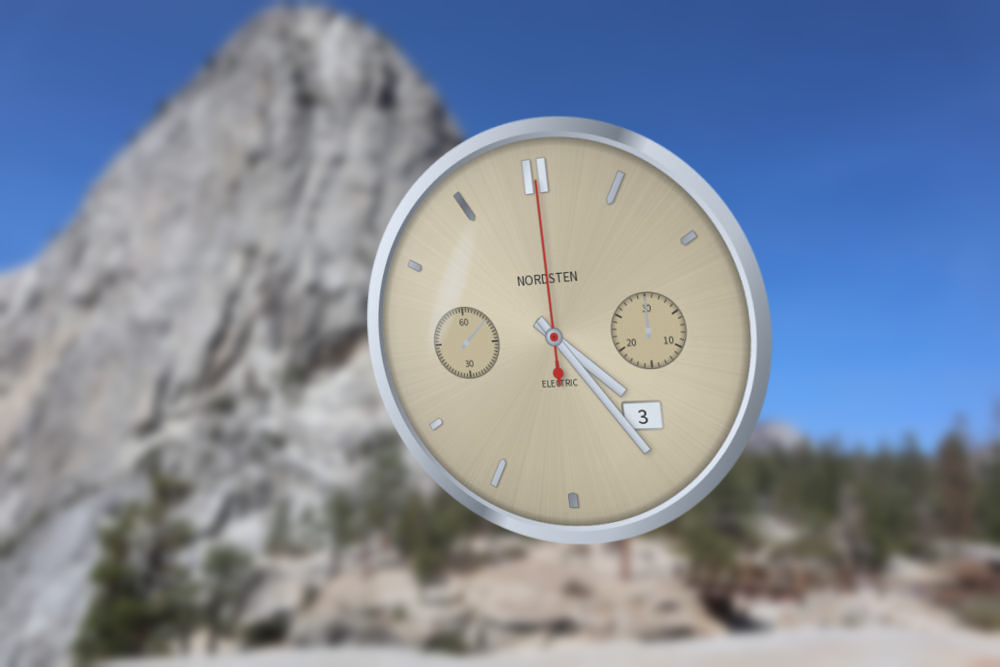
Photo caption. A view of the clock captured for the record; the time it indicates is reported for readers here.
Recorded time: 4:24:08
